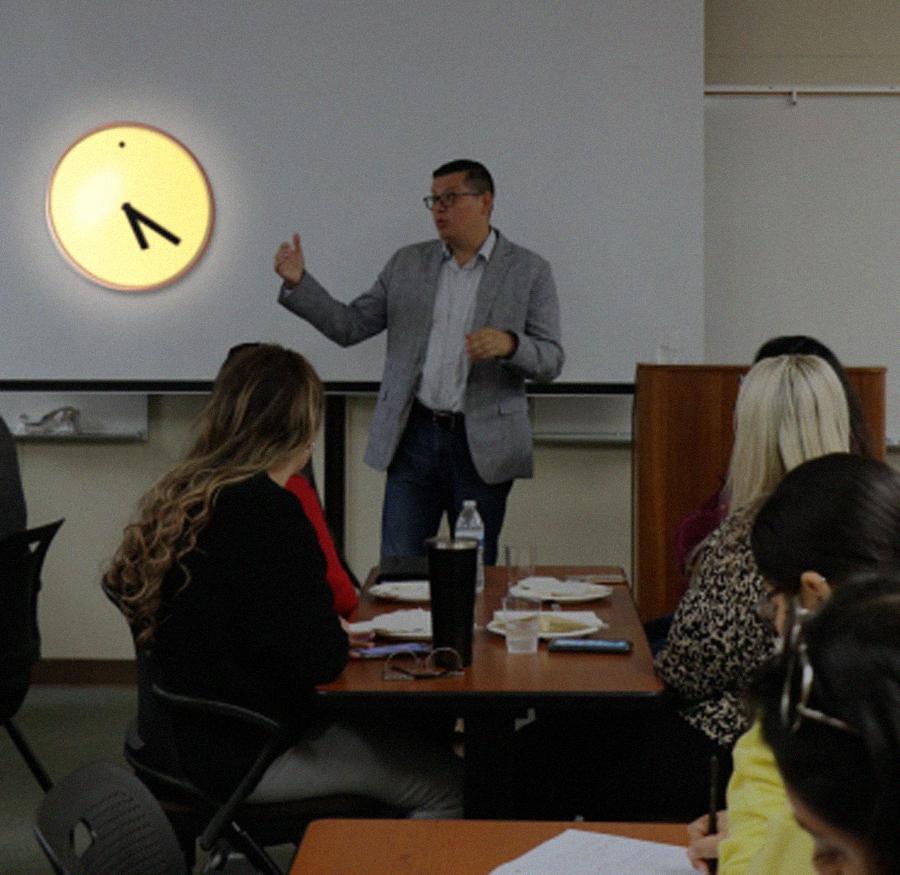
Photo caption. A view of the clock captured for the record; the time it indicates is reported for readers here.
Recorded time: 5:21
